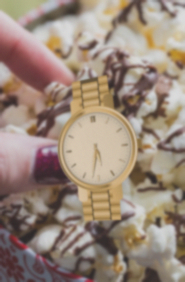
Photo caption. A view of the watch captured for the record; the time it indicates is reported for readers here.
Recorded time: 5:32
